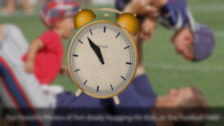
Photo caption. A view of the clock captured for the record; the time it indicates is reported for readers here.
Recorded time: 10:53
